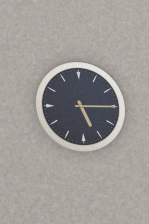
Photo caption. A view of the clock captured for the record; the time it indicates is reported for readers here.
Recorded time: 5:15
